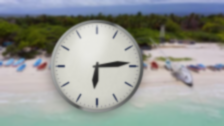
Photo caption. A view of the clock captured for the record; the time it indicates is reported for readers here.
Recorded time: 6:14
